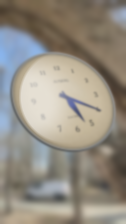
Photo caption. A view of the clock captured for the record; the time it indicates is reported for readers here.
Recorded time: 5:20
